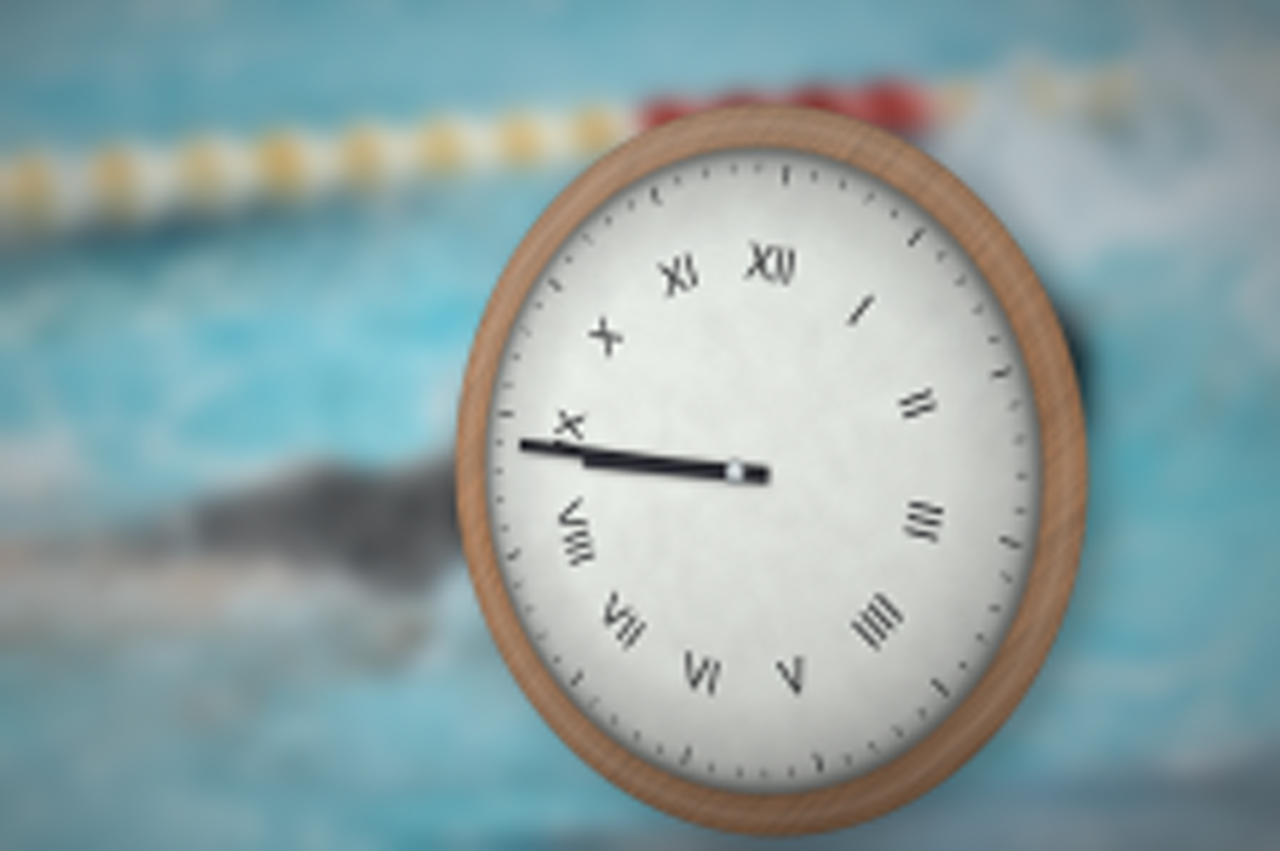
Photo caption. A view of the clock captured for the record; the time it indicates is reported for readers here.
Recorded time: 8:44
